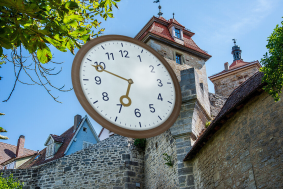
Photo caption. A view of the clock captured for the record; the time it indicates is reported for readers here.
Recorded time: 6:49
